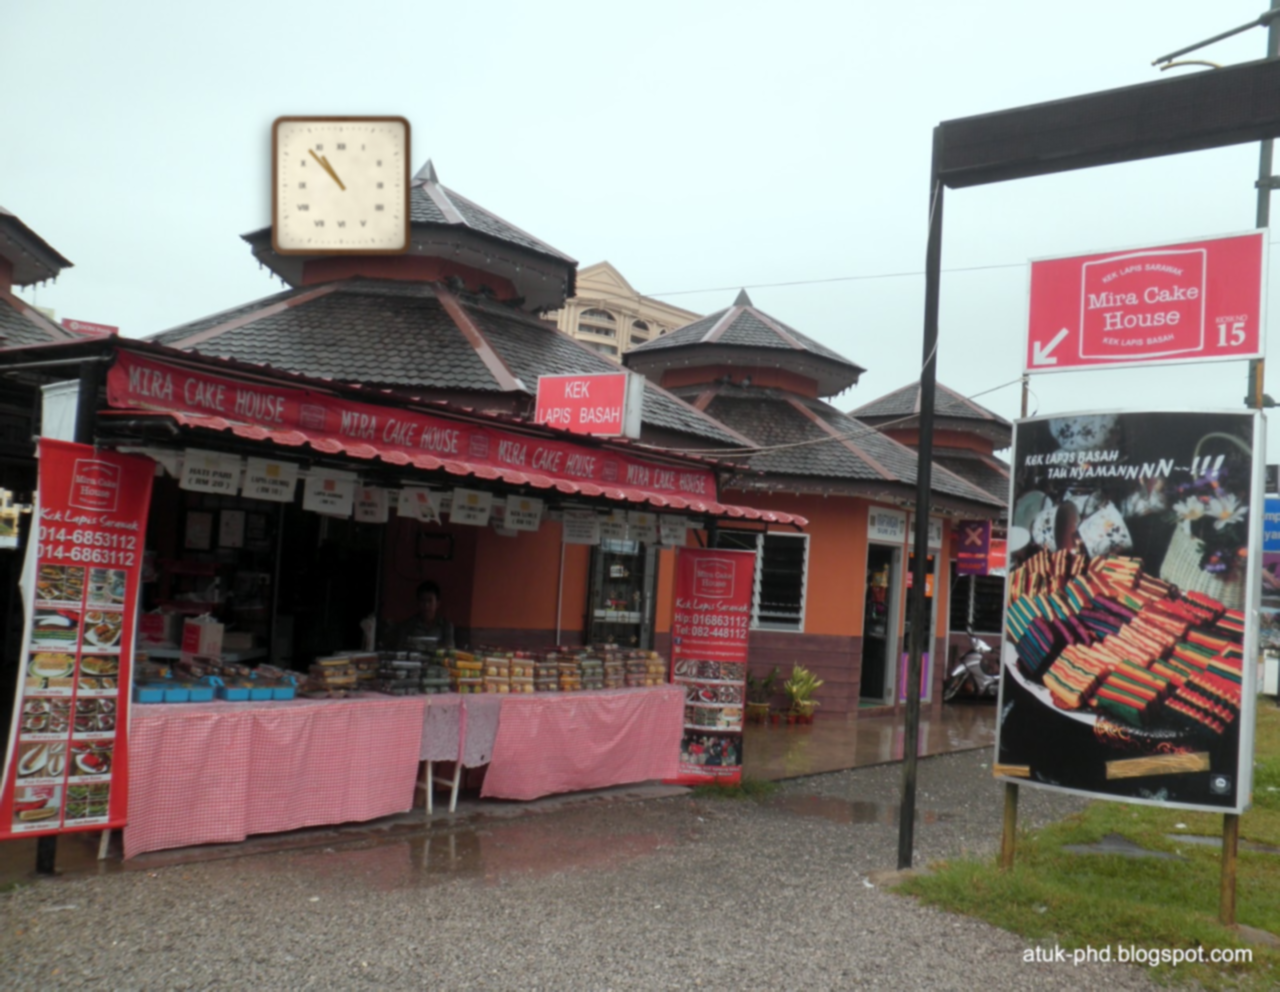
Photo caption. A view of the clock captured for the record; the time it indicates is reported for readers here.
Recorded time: 10:53
